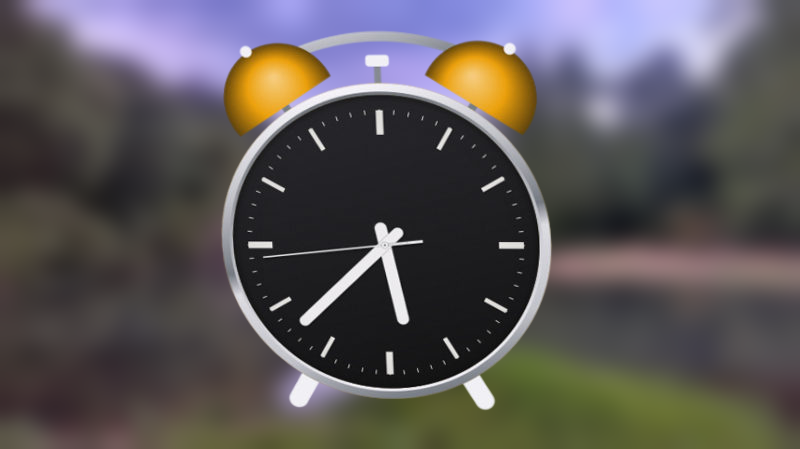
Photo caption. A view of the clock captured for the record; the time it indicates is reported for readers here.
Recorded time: 5:37:44
